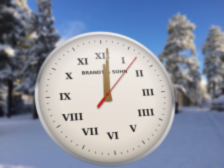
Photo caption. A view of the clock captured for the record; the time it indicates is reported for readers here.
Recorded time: 12:01:07
